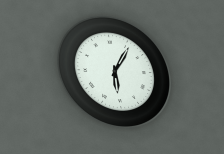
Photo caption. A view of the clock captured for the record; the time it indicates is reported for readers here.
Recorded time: 6:06
